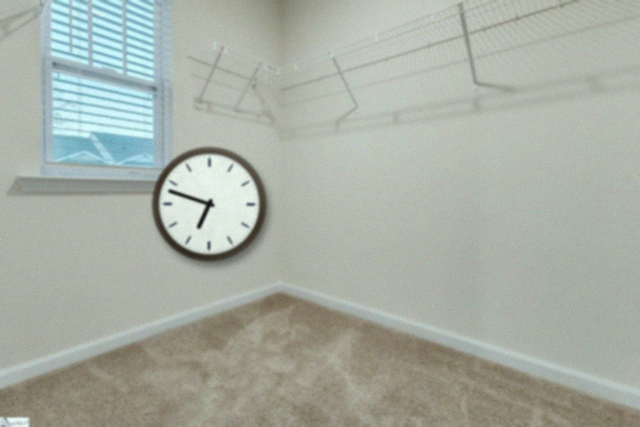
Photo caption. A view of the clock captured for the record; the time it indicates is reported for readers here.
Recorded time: 6:48
